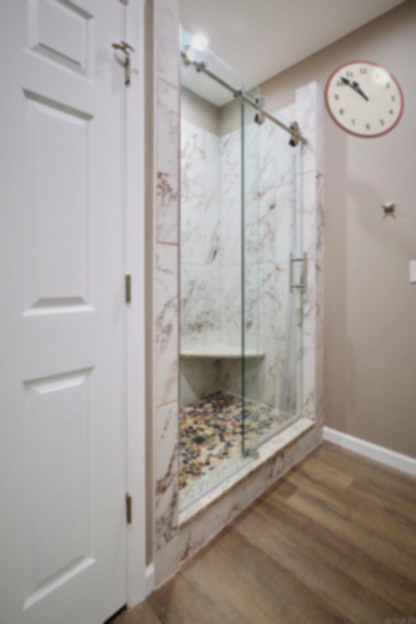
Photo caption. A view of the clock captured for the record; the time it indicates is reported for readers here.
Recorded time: 10:52
